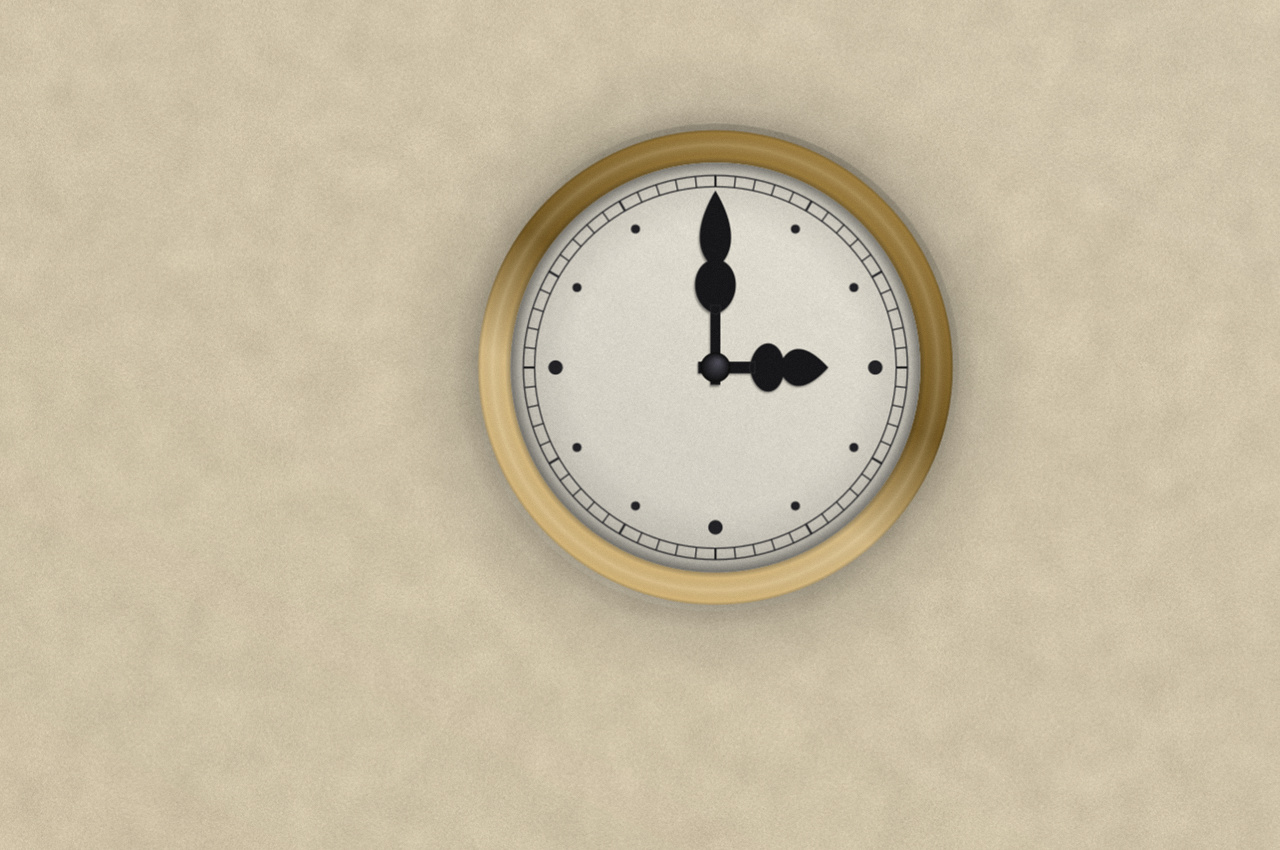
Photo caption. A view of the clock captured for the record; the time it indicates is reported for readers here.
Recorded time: 3:00
